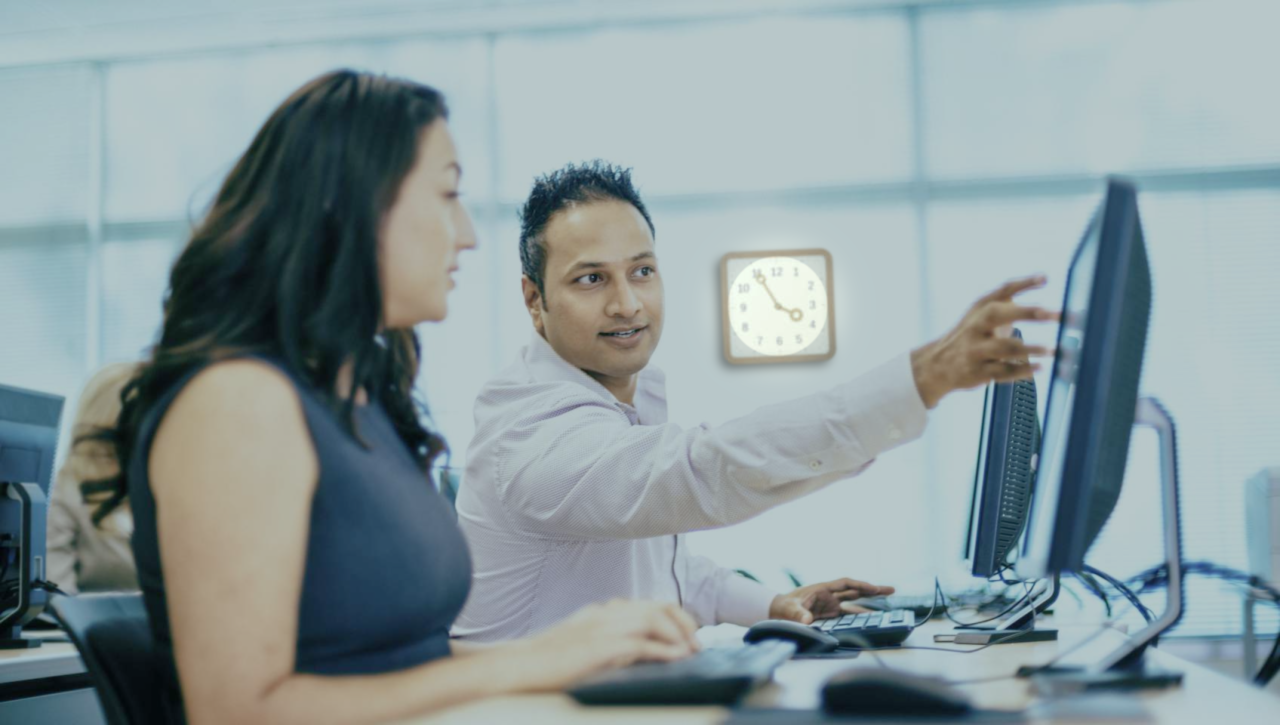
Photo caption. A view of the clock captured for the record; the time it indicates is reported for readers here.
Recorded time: 3:55
